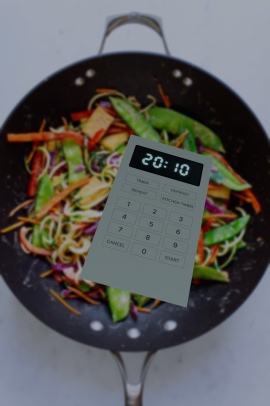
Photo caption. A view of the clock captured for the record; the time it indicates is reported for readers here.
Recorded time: 20:10
